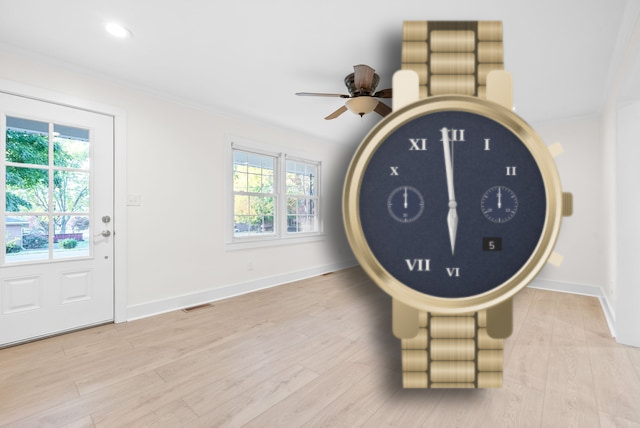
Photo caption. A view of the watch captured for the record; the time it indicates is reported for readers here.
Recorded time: 5:59
